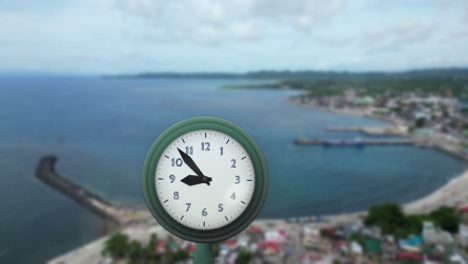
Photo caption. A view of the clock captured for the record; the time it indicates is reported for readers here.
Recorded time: 8:53
